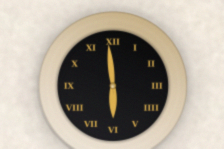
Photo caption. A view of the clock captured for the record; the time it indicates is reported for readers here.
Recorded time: 5:59
